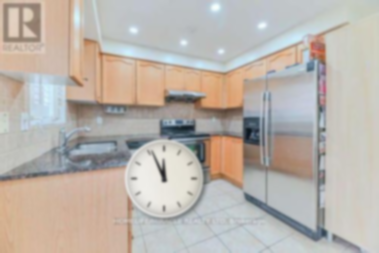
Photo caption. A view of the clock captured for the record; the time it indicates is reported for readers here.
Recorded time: 11:56
